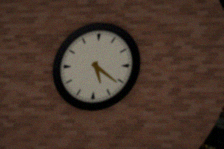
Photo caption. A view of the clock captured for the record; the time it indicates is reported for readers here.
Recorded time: 5:21
